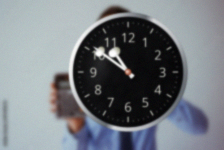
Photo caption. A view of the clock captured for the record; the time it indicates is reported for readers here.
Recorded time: 10:51
